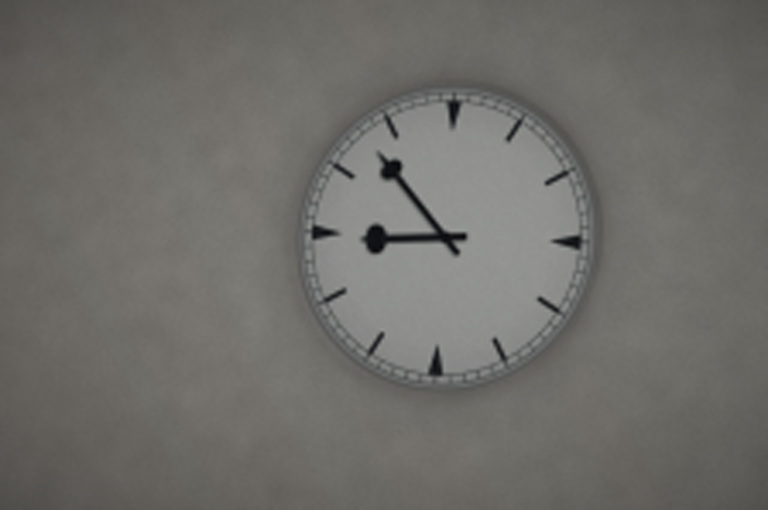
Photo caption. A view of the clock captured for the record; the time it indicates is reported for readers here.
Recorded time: 8:53
